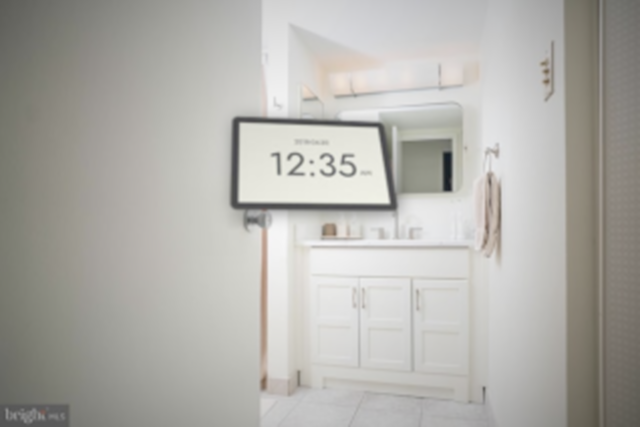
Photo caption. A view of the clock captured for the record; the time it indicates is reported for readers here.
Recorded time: 12:35
